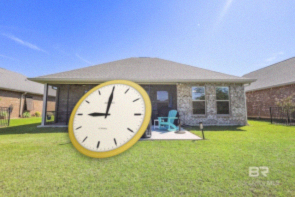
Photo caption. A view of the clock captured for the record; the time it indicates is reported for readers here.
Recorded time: 9:00
